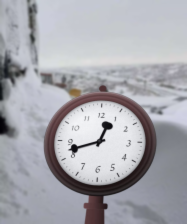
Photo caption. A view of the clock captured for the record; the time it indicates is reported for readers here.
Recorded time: 12:42
